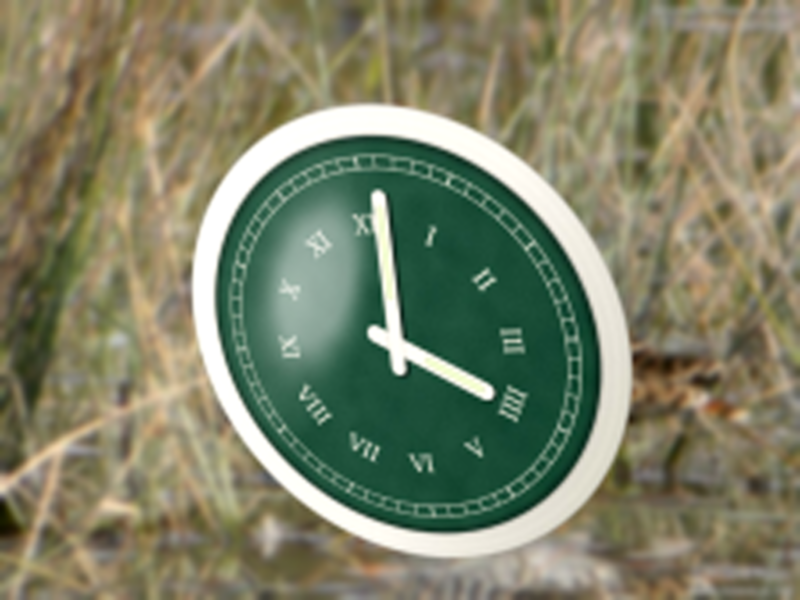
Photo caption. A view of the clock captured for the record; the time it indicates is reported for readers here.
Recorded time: 4:01
